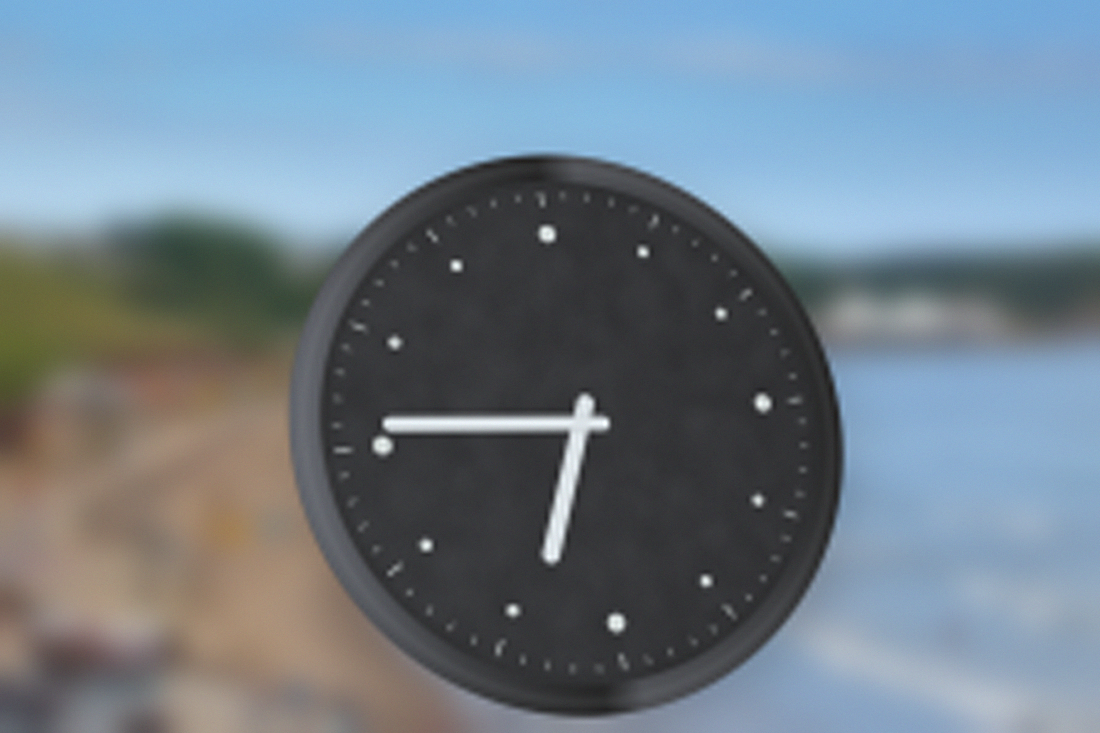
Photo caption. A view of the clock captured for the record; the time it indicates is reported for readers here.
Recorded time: 6:46
